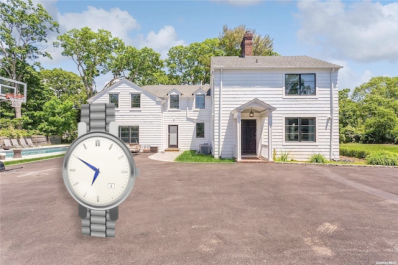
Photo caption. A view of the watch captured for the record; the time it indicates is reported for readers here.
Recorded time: 6:50
